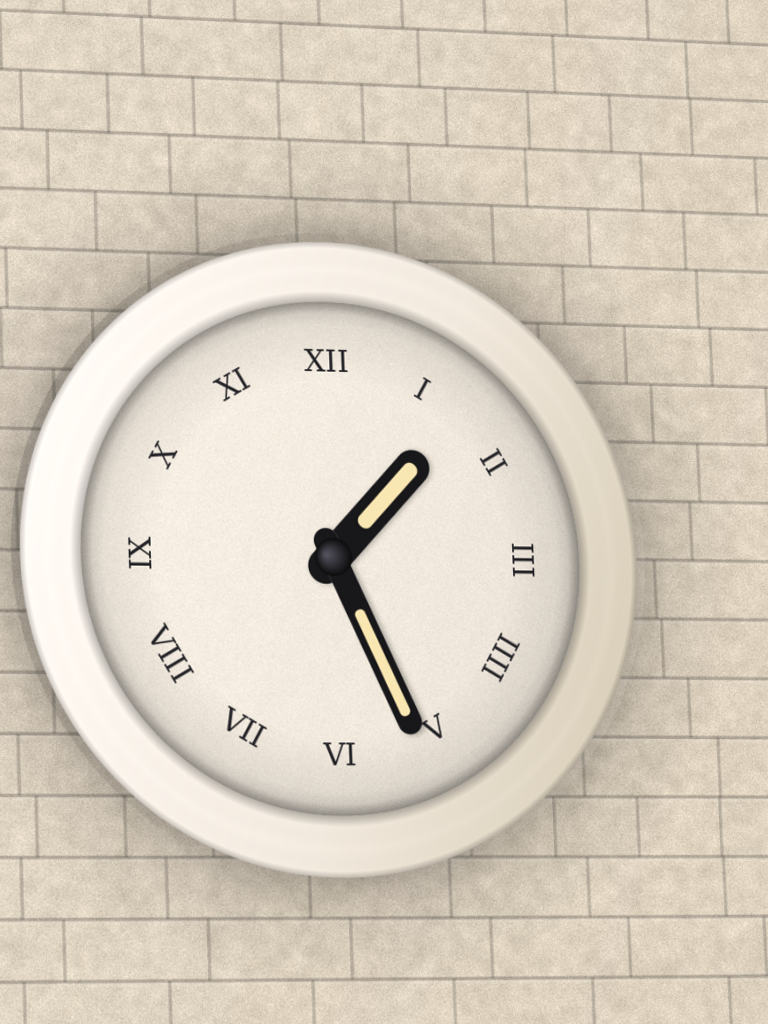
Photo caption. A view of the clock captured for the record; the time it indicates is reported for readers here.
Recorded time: 1:26
